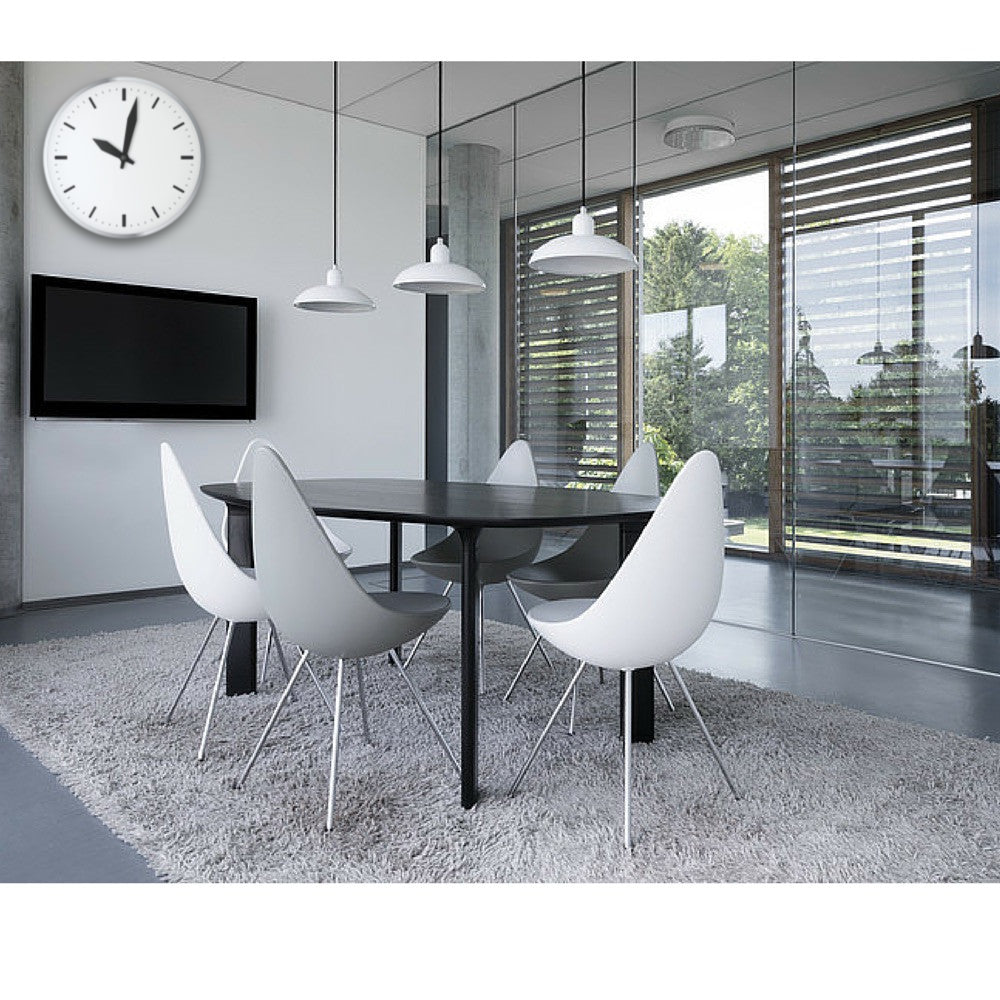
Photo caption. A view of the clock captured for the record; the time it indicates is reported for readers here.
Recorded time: 10:02
